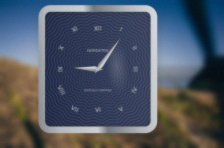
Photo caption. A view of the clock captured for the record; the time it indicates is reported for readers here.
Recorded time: 9:06
